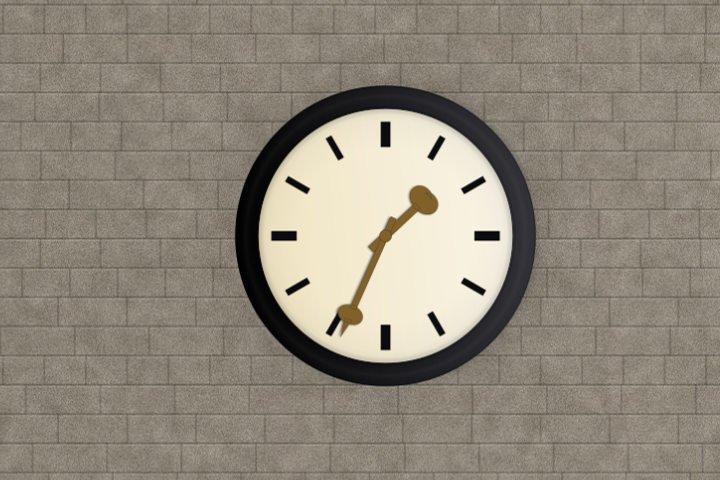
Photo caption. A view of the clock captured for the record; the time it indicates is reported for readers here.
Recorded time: 1:34
